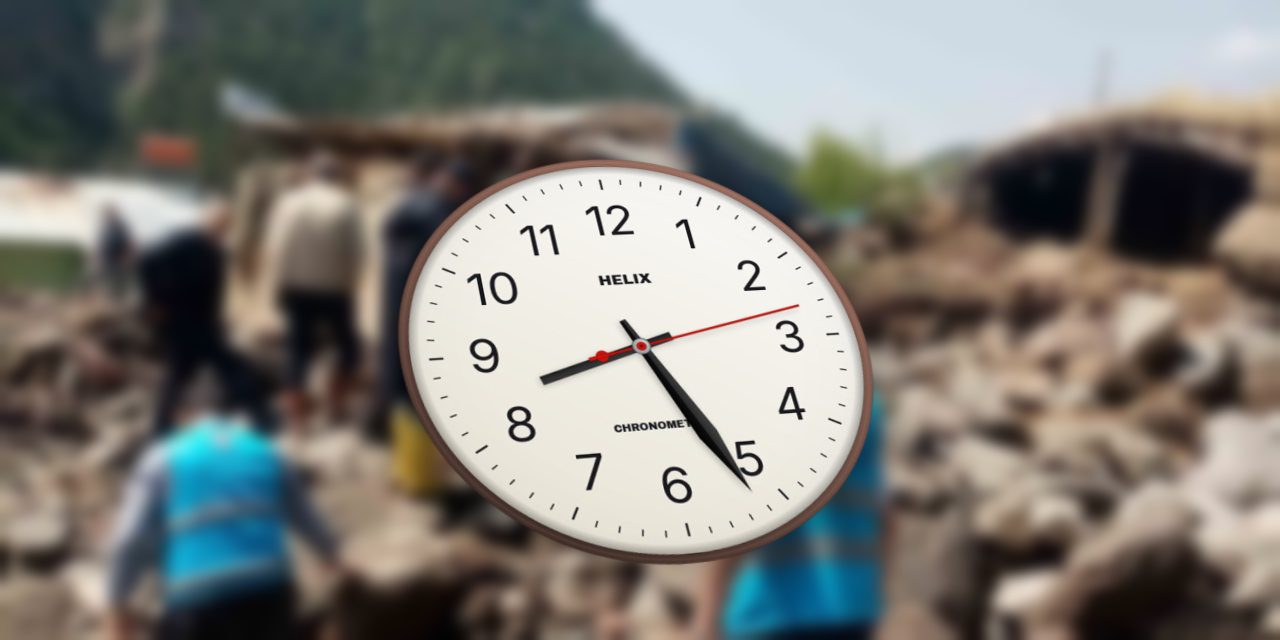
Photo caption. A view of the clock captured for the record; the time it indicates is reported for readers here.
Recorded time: 8:26:13
